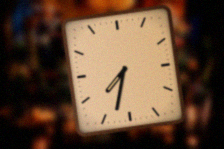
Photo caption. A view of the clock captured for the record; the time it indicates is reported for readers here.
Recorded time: 7:33
